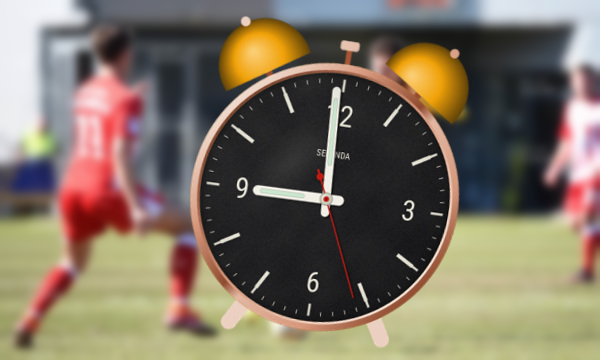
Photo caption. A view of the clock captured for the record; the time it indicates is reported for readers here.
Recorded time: 8:59:26
